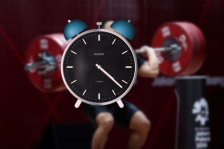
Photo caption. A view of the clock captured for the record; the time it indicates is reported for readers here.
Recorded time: 4:22
